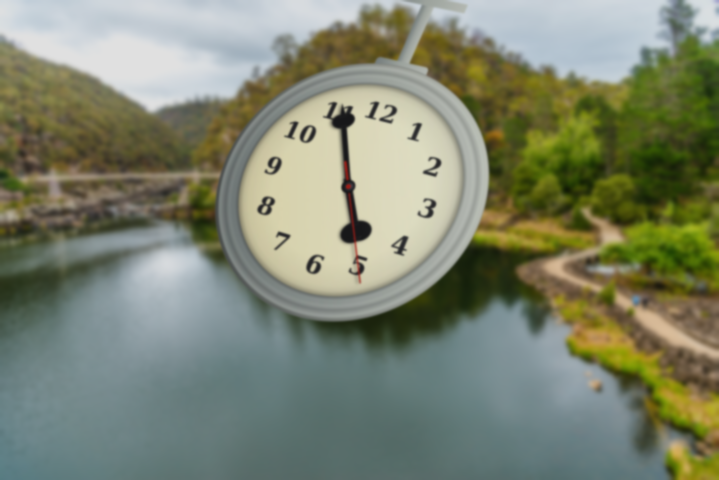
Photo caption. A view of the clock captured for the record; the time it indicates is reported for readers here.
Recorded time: 4:55:25
